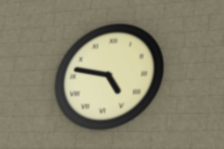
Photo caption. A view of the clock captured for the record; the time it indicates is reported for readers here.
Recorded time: 4:47
